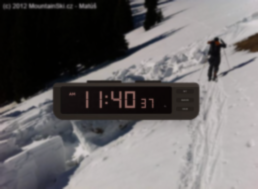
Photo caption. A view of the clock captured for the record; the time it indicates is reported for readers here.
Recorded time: 11:40:37
